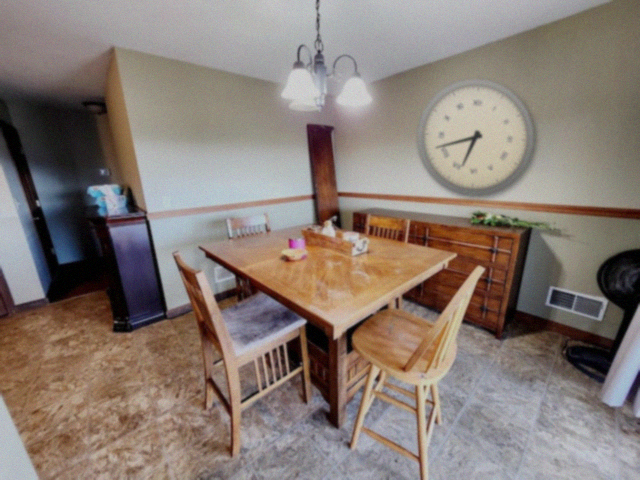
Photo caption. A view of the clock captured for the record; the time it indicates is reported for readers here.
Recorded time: 6:42
